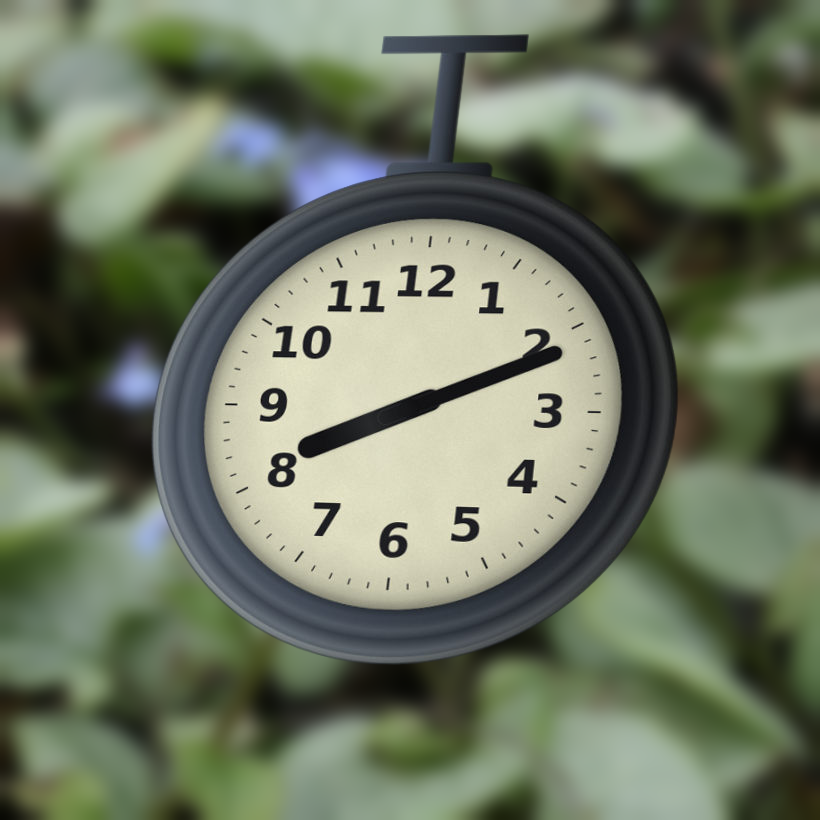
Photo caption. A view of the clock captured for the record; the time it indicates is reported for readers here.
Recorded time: 8:11
